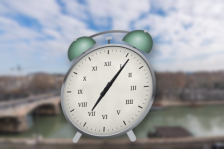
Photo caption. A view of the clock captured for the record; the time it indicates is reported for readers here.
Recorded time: 7:06
